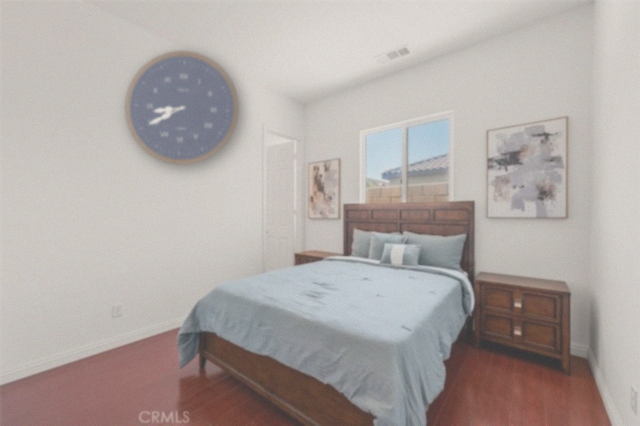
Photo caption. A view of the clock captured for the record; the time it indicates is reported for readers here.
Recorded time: 8:40
